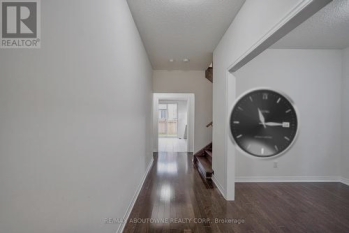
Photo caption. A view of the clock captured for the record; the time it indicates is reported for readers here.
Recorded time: 11:15
